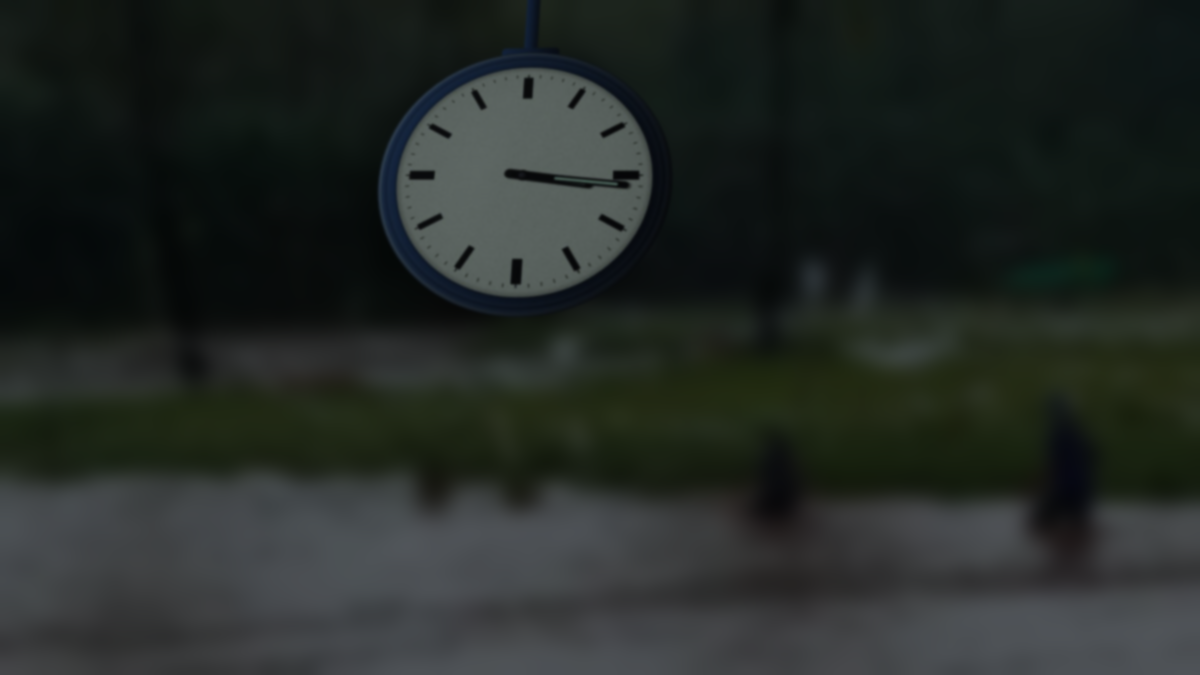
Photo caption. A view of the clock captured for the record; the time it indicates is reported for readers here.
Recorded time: 3:16
